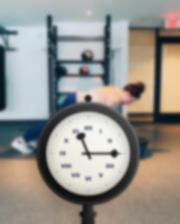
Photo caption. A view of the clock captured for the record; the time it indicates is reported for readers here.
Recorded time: 11:15
